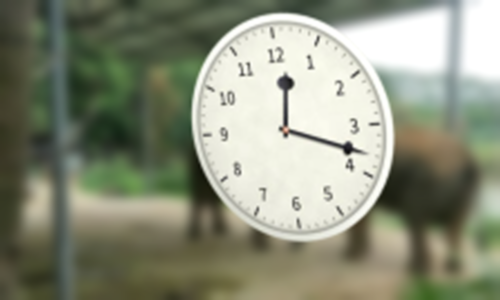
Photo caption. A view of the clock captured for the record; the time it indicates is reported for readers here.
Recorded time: 12:18
